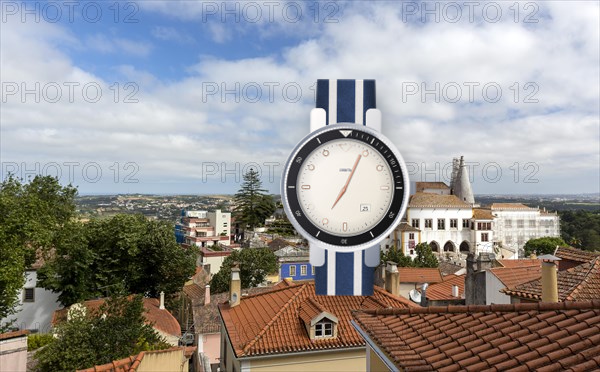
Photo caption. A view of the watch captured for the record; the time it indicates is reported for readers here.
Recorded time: 7:04
